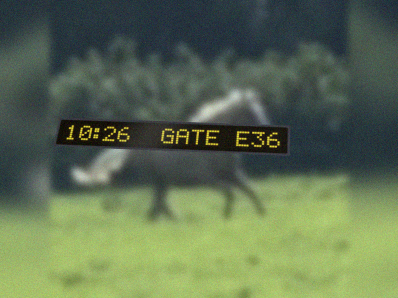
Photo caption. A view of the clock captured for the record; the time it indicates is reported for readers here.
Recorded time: 10:26
